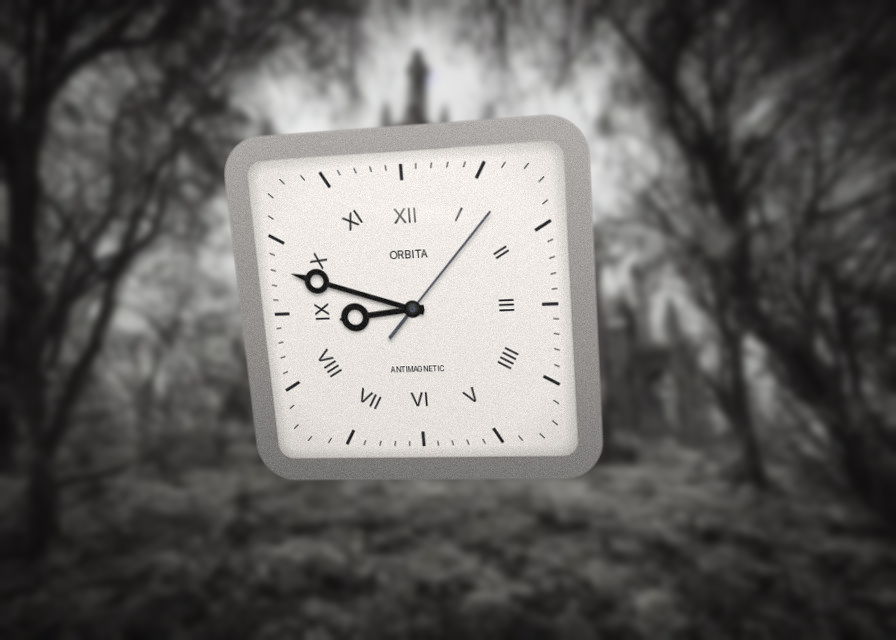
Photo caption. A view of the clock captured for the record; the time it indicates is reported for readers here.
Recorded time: 8:48:07
